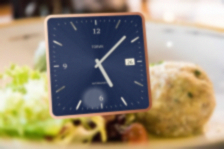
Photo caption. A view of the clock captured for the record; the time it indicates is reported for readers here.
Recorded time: 5:08
